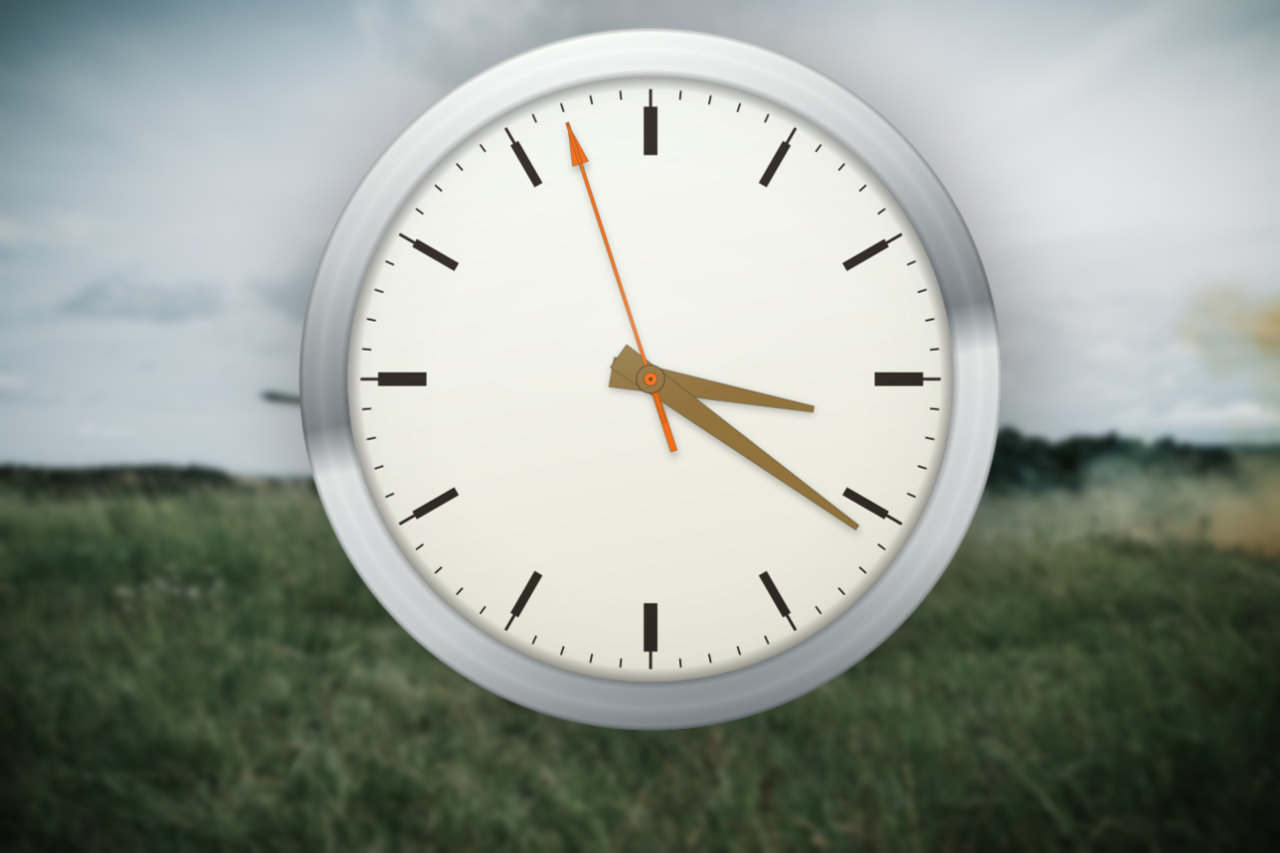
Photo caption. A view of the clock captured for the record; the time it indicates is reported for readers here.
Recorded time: 3:20:57
